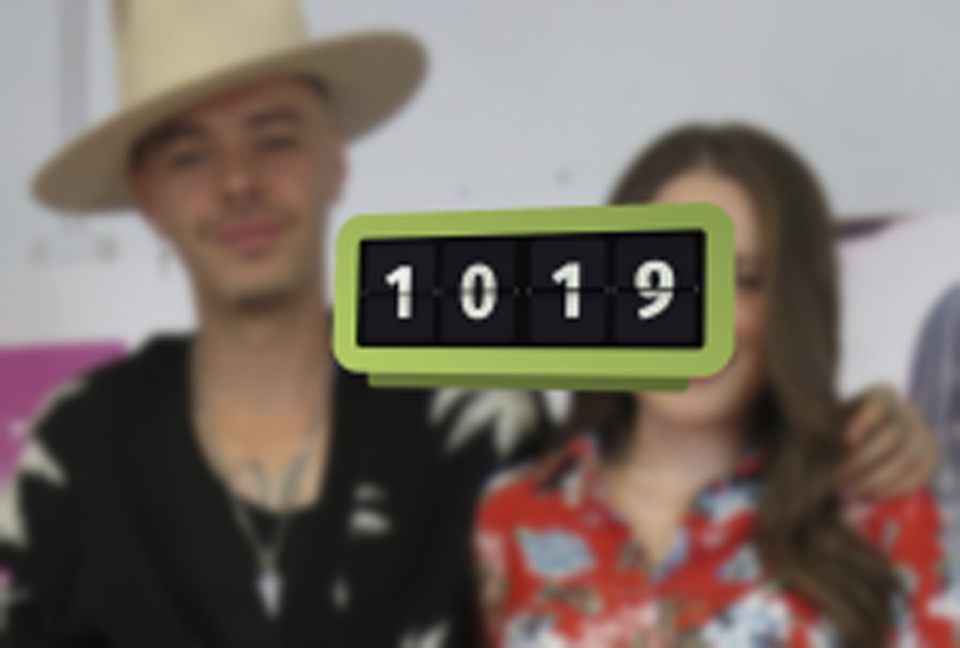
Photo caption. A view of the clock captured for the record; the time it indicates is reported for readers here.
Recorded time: 10:19
